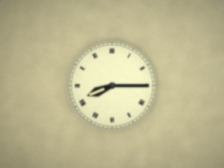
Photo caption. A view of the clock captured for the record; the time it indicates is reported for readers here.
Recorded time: 8:15
